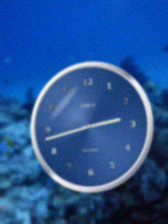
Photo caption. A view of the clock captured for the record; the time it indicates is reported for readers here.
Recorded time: 2:43
